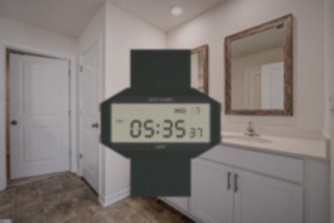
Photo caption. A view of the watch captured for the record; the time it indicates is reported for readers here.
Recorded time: 5:35
